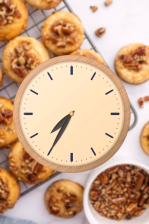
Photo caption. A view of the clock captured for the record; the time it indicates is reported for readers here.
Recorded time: 7:35
